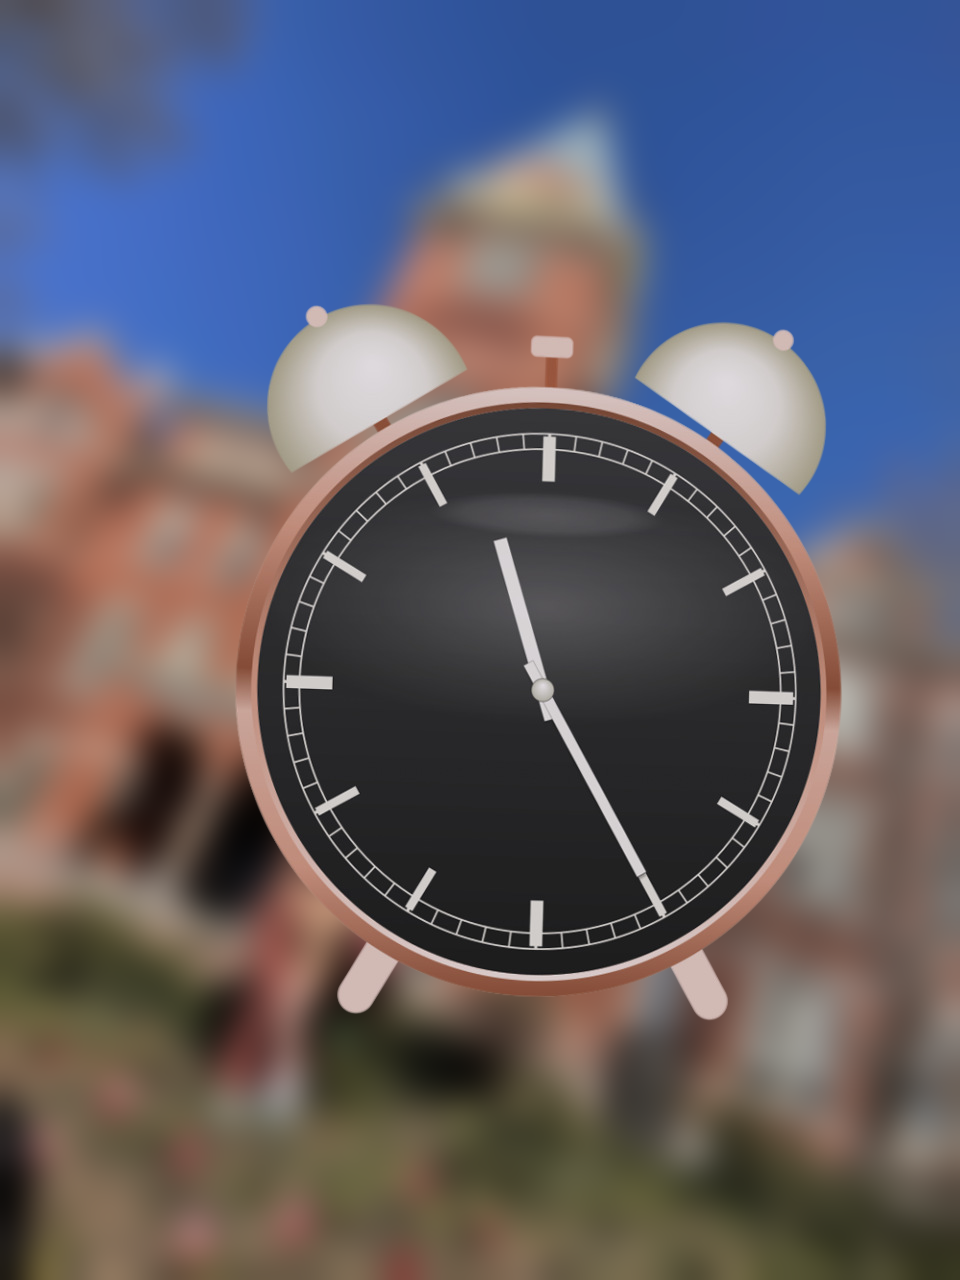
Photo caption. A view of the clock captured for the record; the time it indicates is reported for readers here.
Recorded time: 11:25
